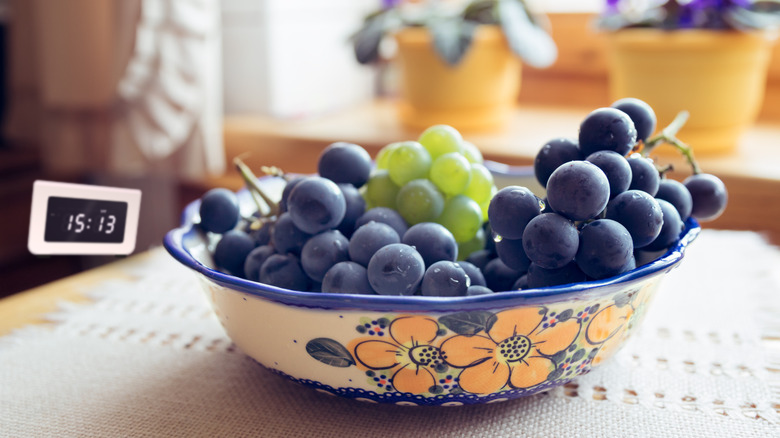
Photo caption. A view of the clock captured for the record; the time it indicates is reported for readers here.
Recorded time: 15:13
